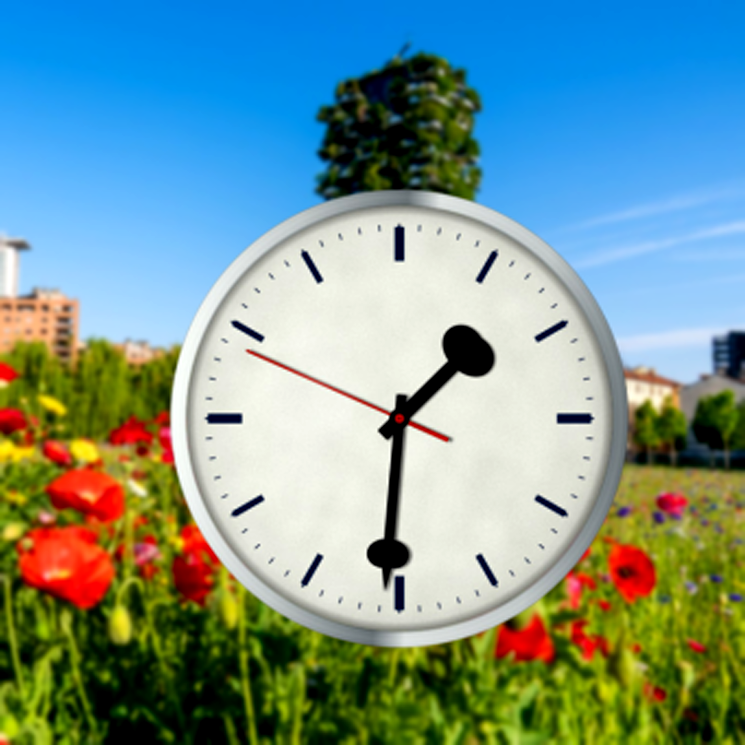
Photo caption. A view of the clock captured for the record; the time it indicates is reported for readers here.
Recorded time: 1:30:49
